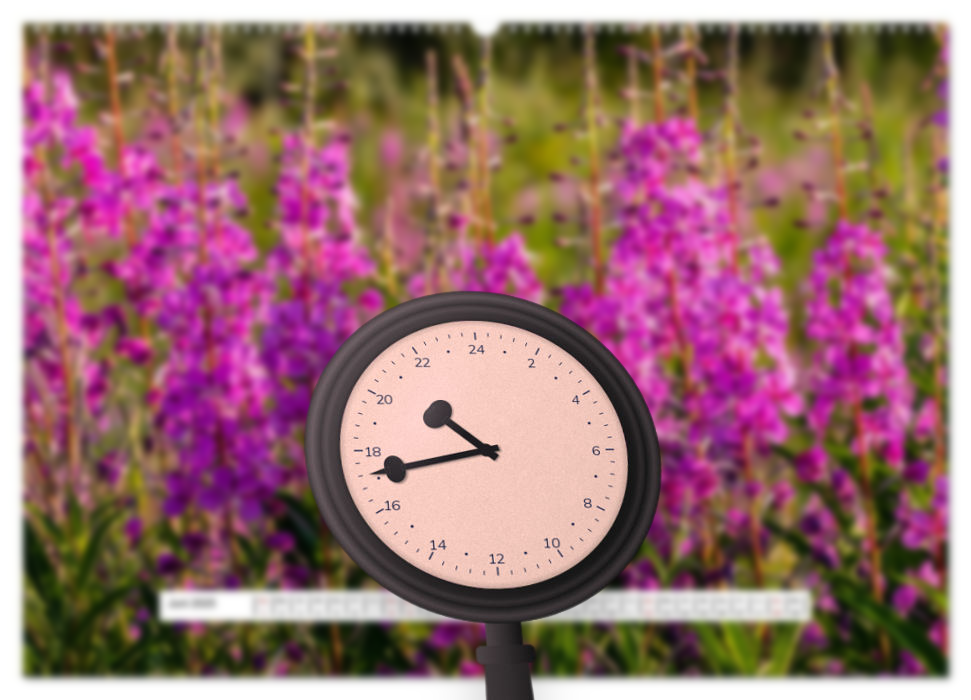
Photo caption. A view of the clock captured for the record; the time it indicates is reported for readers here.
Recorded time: 20:43
